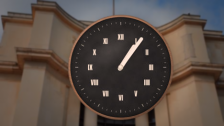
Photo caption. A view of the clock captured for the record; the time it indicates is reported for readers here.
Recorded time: 1:06
